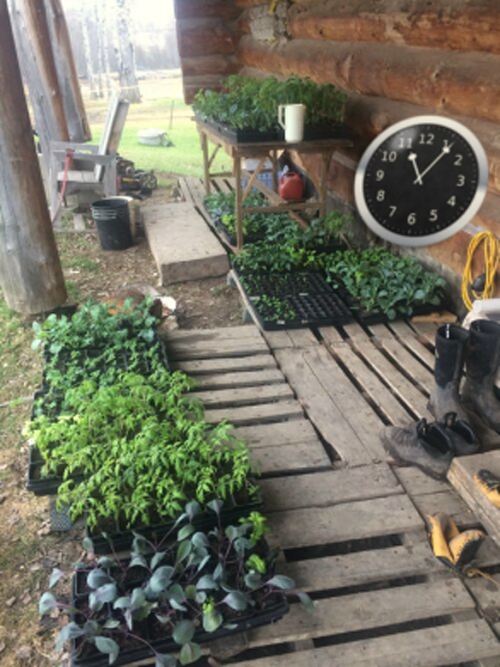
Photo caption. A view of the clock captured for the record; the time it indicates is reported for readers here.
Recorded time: 11:06
